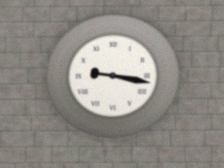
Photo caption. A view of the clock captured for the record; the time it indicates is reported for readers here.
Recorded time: 9:17
